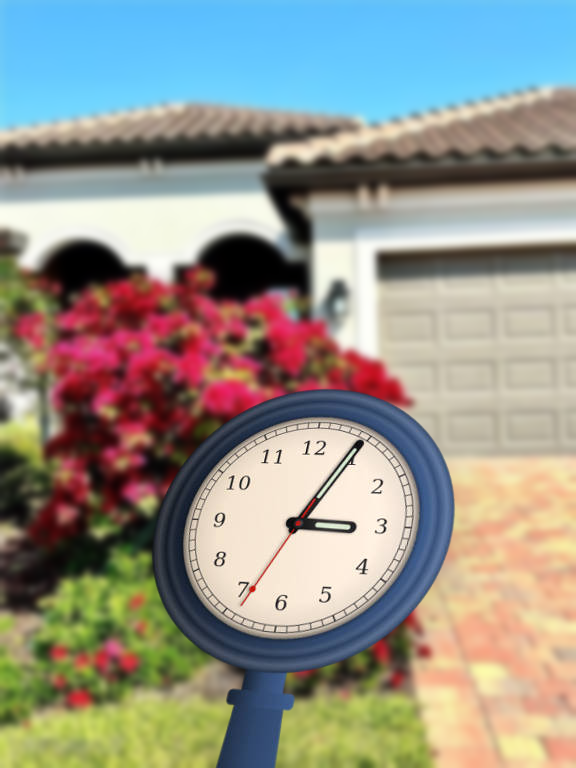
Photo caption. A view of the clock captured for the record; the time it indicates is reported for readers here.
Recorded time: 3:04:34
